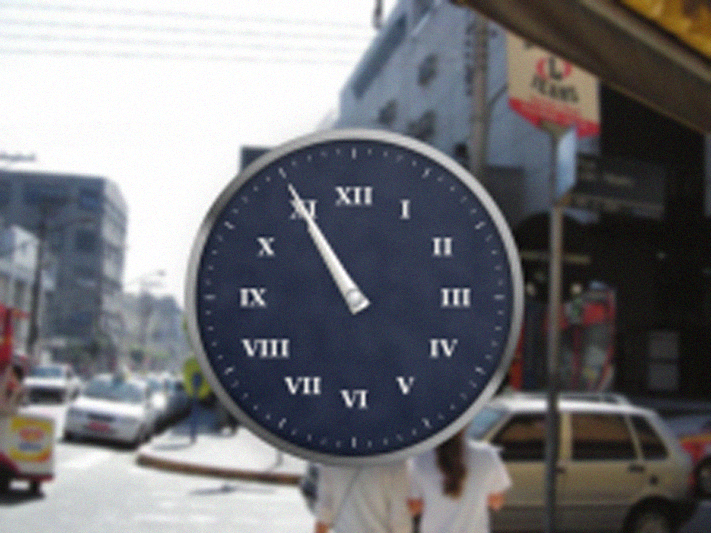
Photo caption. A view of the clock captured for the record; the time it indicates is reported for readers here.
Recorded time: 10:55
